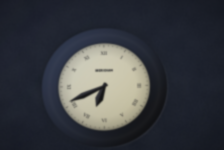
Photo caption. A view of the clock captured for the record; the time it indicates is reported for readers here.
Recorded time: 6:41
